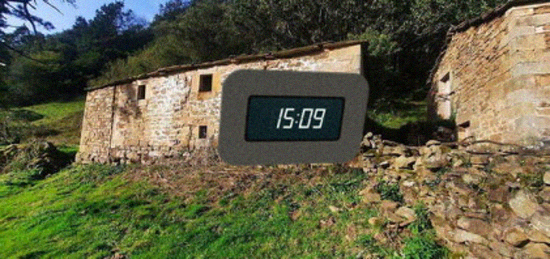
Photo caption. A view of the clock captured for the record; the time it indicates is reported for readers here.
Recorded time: 15:09
